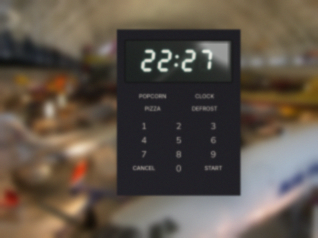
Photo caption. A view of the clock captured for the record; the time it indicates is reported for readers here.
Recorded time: 22:27
